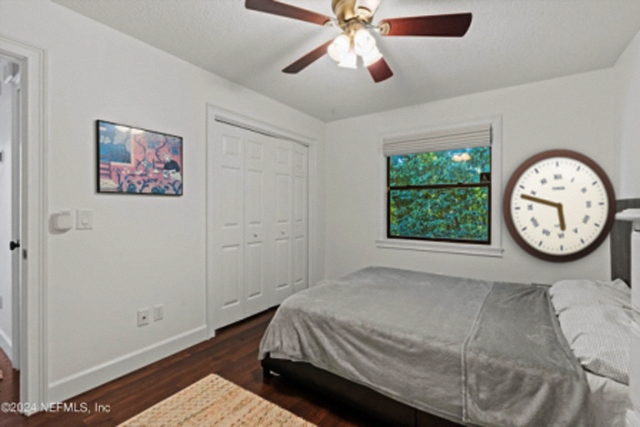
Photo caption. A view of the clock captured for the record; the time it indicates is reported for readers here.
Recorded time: 5:48
